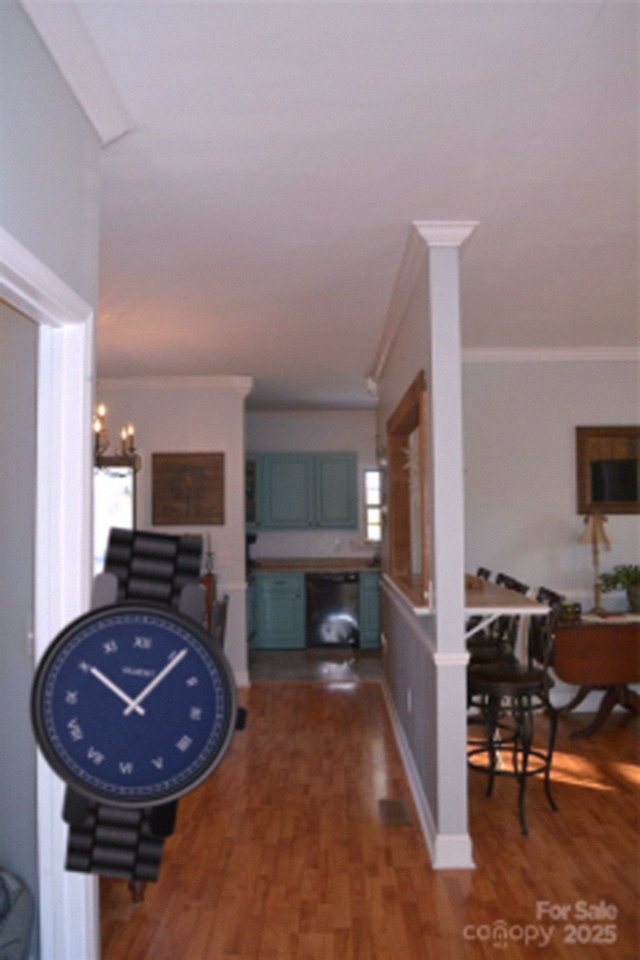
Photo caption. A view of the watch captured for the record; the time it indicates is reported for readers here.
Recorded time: 10:06
